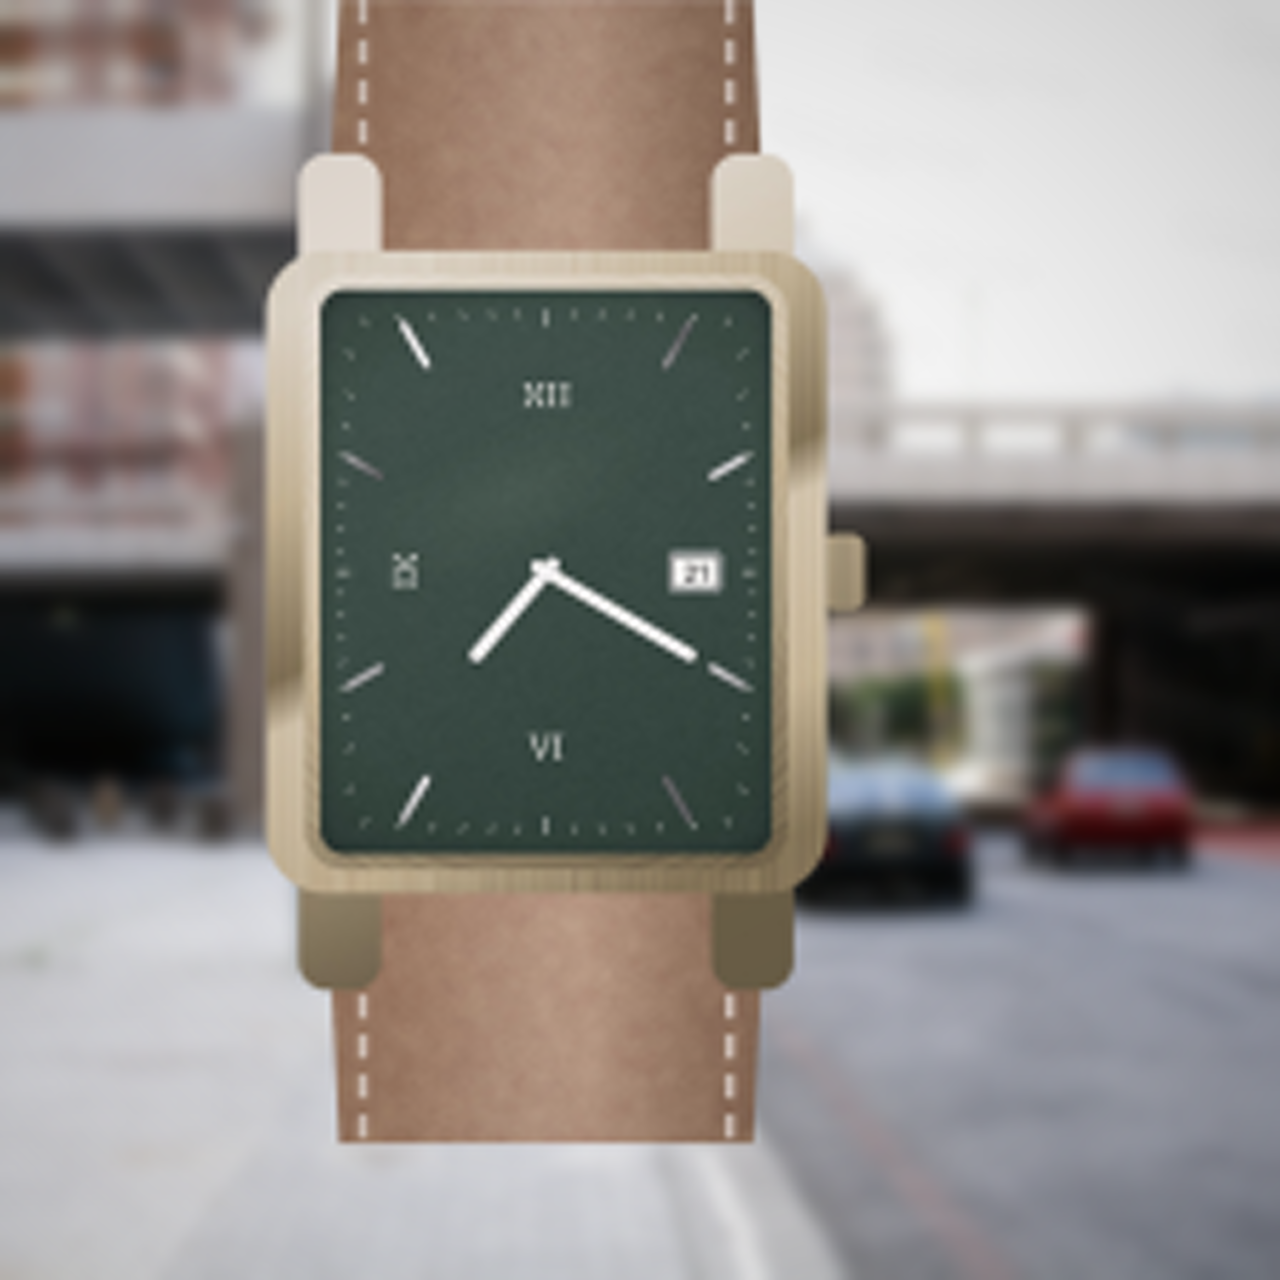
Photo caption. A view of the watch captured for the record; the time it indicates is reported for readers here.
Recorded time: 7:20
